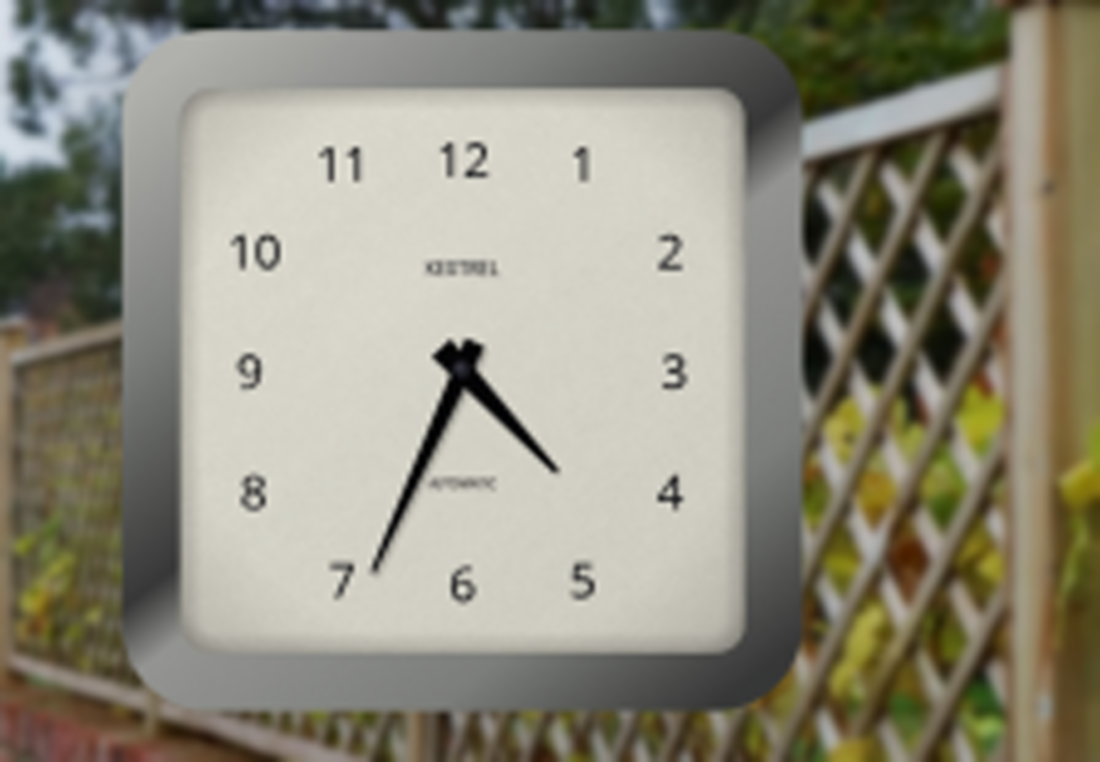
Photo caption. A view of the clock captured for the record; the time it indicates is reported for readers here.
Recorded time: 4:34
